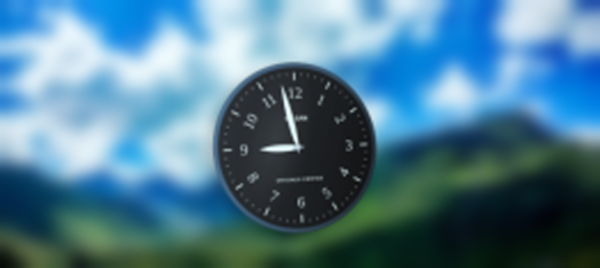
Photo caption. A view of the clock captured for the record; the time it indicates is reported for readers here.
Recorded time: 8:58
